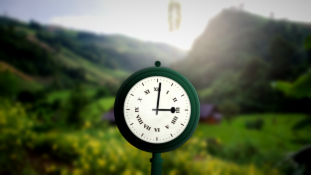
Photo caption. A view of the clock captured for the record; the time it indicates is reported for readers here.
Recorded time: 3:01
